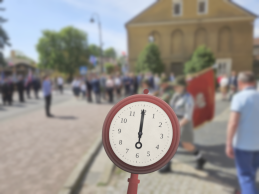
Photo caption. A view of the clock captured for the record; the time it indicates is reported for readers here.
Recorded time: 6:00
